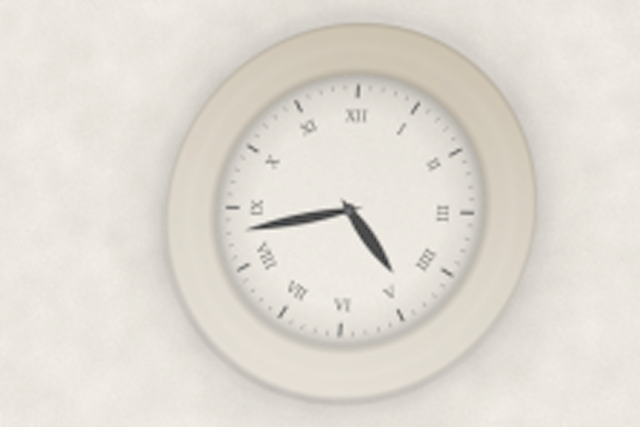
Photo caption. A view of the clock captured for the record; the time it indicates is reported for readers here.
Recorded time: 4:43
